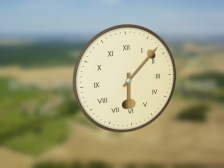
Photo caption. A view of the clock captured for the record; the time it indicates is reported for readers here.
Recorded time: 6:08
